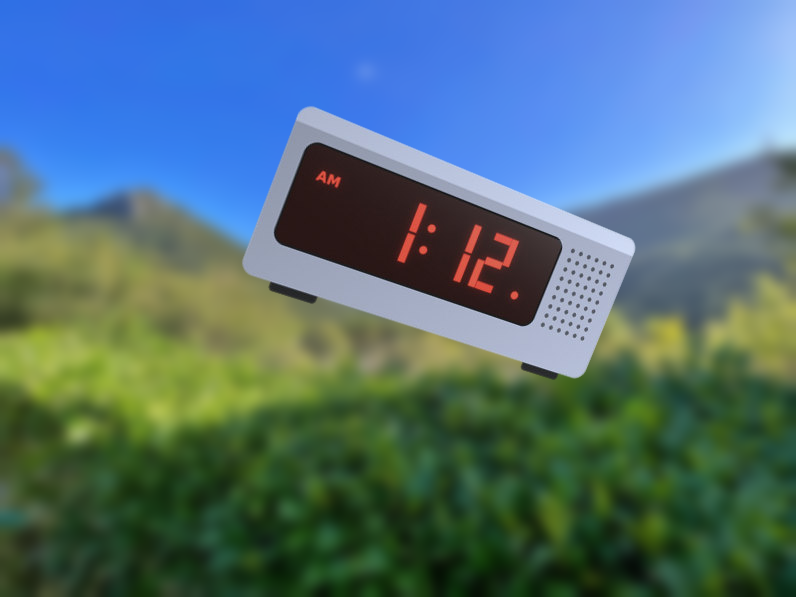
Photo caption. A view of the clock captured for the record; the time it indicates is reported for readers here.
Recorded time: 1:12
